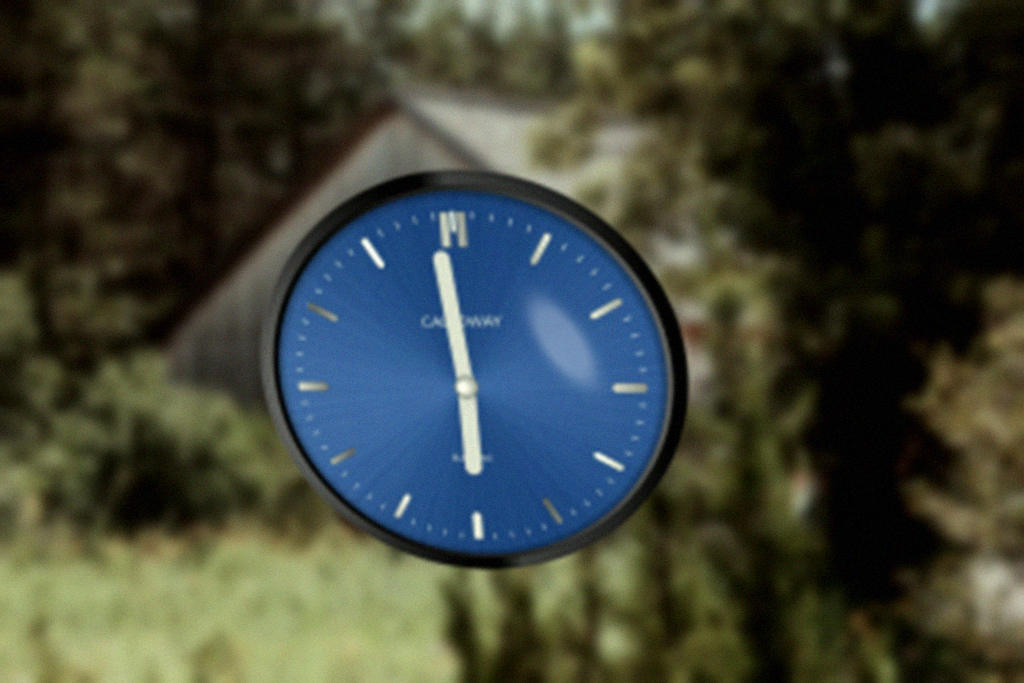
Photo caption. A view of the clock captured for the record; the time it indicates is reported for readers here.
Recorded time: 5:59
